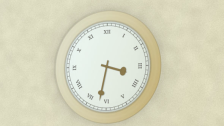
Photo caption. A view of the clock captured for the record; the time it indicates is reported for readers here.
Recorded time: 3:32
